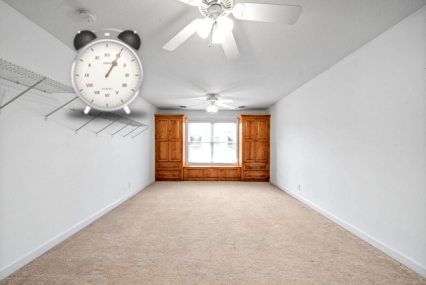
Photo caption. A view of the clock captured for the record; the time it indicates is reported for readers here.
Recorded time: 1:05
